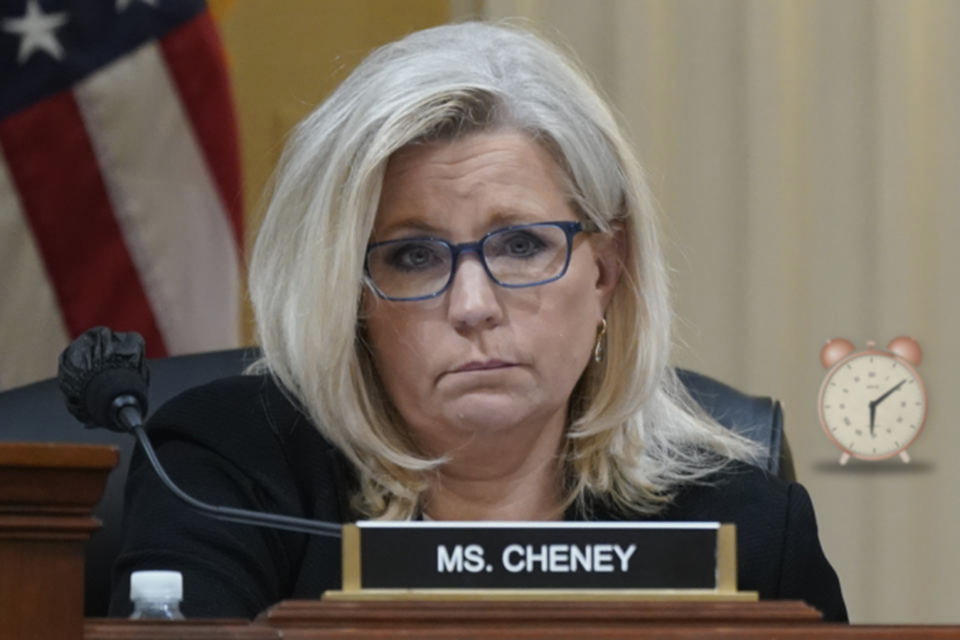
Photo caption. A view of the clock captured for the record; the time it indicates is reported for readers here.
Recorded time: 6:09
